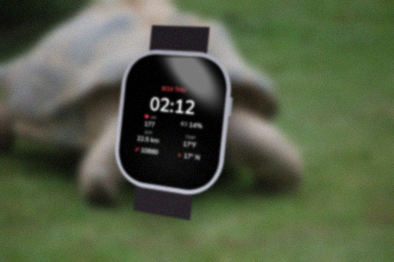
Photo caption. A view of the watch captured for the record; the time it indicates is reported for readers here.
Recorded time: 2:12
